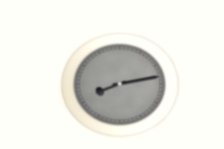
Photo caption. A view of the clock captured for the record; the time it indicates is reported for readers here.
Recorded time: 8:13
